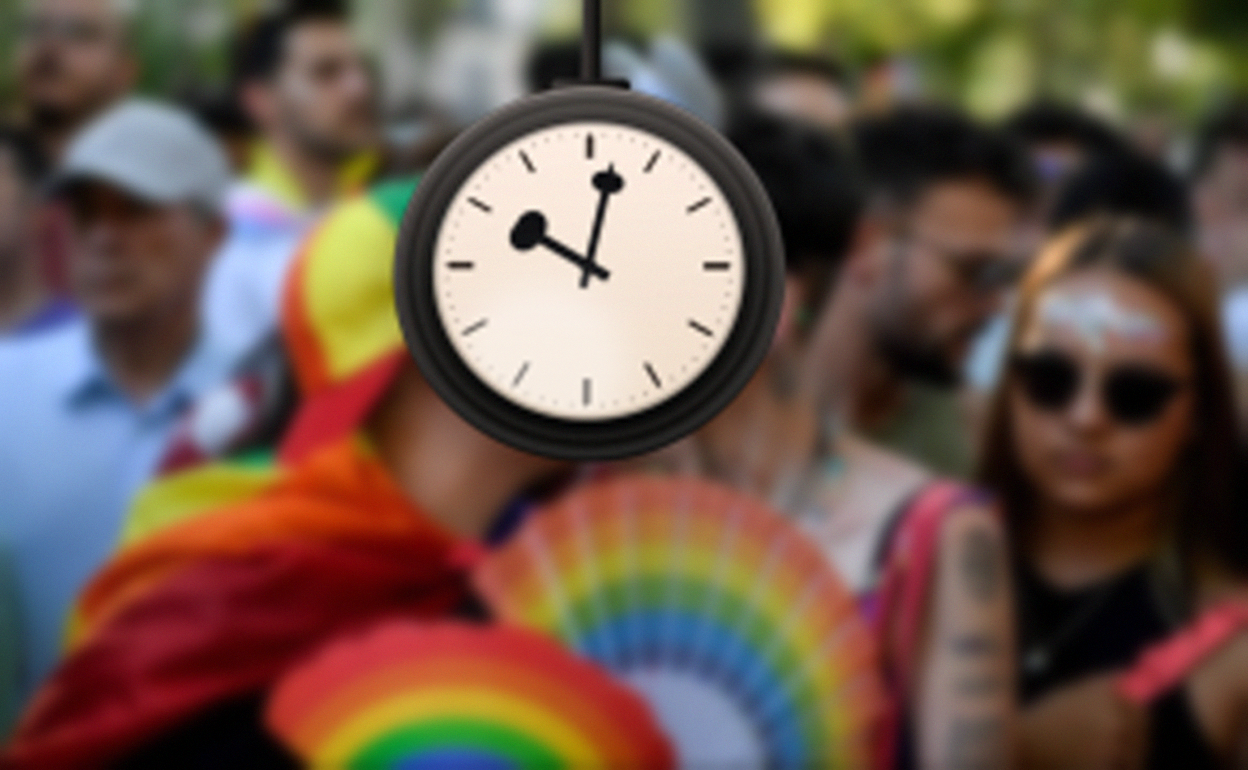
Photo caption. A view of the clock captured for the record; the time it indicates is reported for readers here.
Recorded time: 10:02
